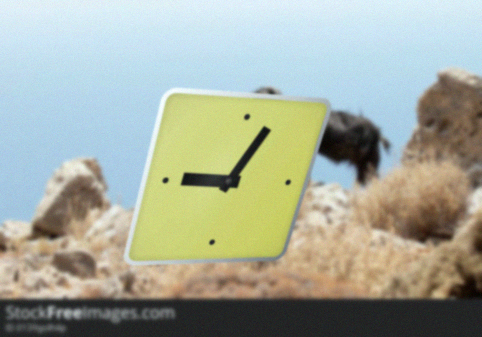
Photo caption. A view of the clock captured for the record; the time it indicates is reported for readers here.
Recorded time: 9:04
